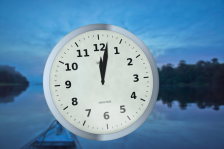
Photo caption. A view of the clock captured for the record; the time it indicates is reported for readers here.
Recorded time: 12:02
